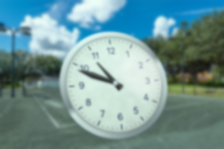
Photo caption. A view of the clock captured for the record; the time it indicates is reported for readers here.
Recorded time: 10:49
